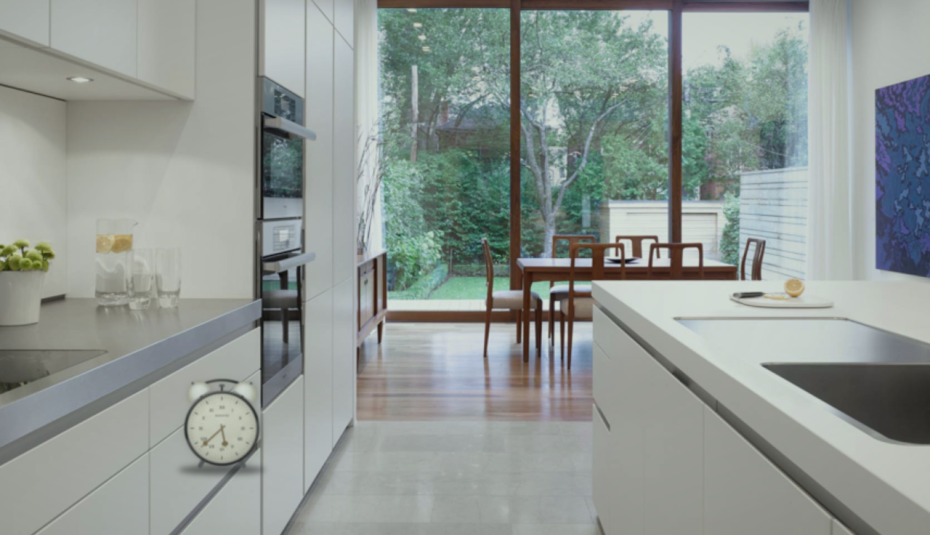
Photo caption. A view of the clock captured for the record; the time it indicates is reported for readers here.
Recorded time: 5:38
